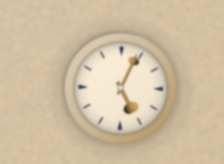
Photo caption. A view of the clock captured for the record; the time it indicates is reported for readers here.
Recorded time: 5:04
